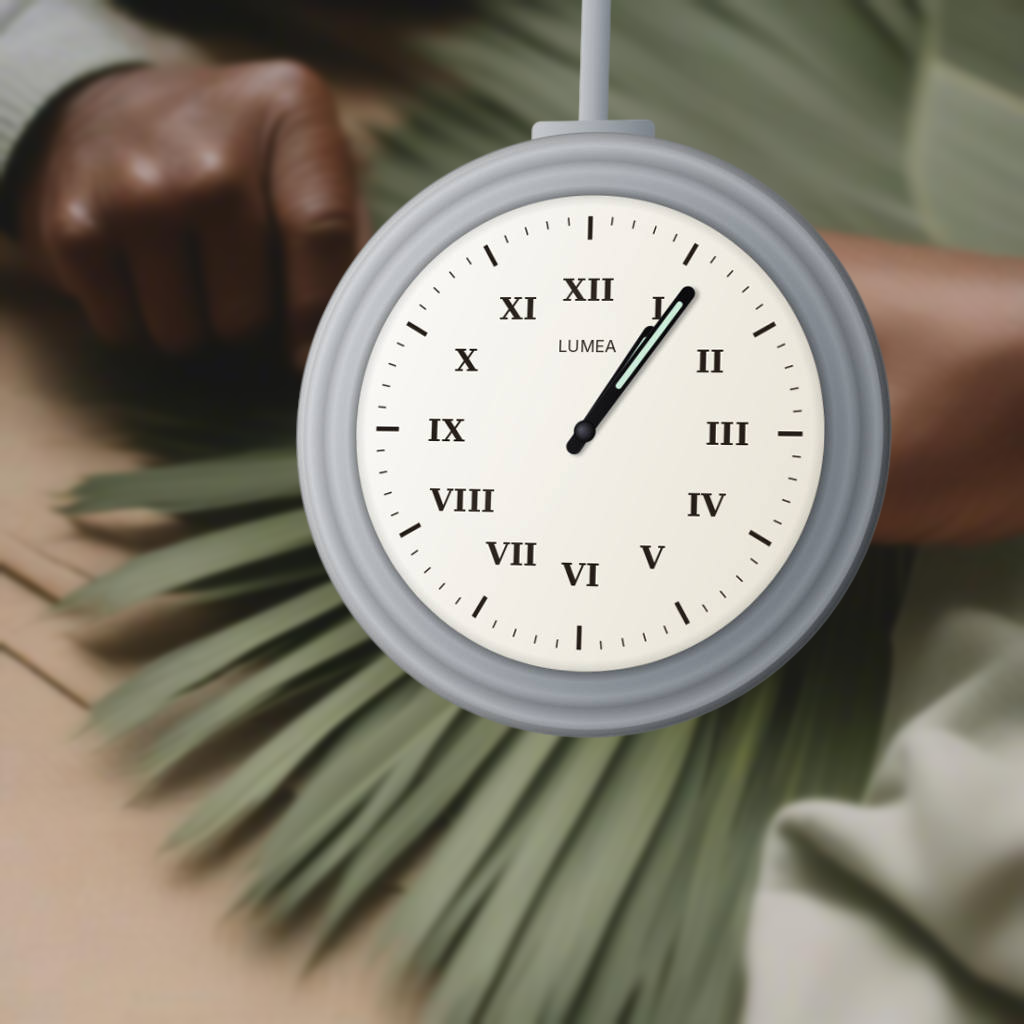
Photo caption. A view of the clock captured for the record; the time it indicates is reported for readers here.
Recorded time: 1:06
